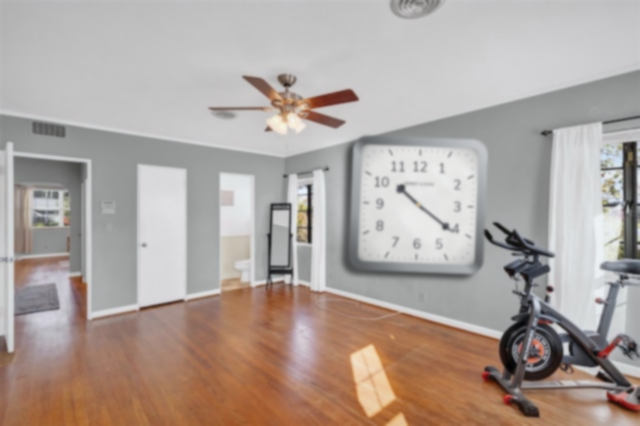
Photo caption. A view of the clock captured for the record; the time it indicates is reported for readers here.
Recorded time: 10:21
